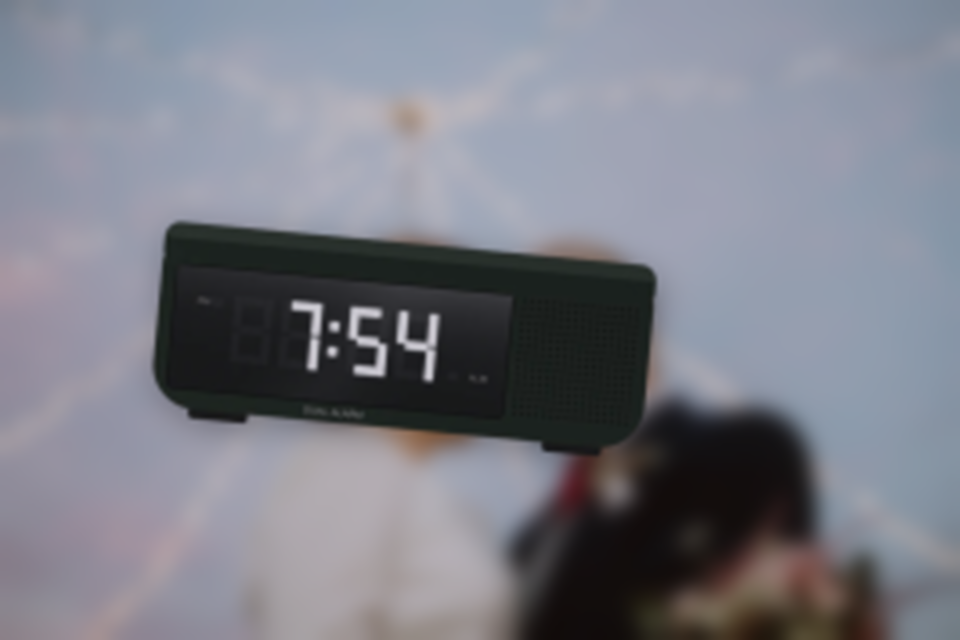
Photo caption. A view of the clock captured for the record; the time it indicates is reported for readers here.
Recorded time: 7:54
